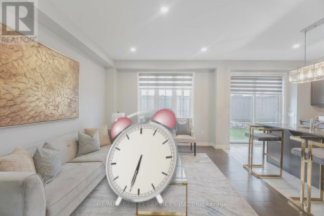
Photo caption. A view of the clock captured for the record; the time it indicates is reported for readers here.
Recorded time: 6:33
